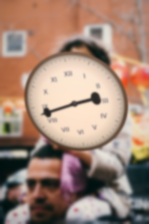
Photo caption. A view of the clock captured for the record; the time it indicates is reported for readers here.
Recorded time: 2:43
